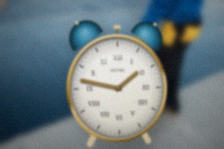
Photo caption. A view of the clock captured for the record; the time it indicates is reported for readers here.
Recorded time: 1:47
